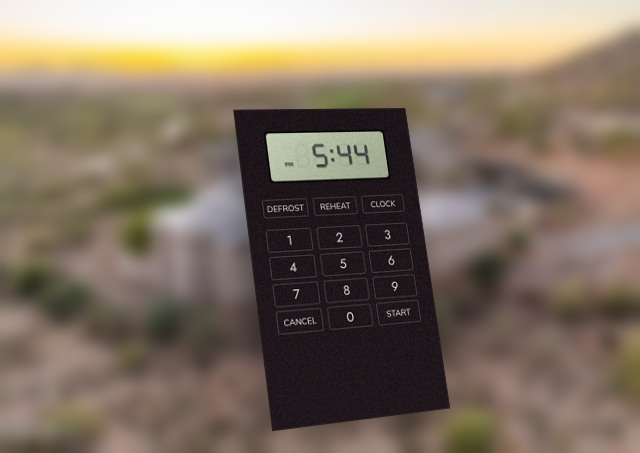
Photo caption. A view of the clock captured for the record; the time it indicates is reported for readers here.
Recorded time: 5:44
